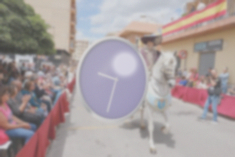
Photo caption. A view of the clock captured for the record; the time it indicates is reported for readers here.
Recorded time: 9:33
